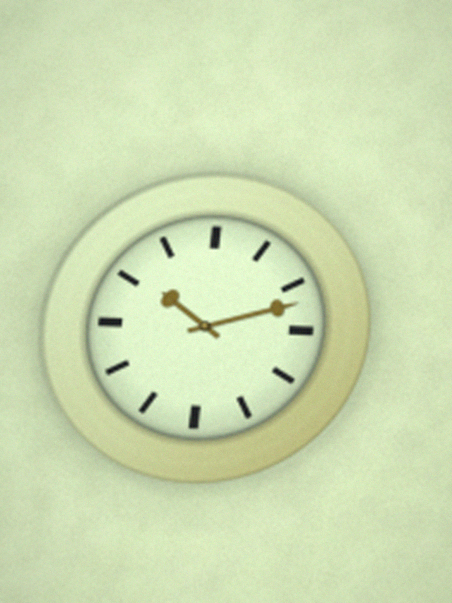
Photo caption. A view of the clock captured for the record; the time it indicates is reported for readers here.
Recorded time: 10:12
